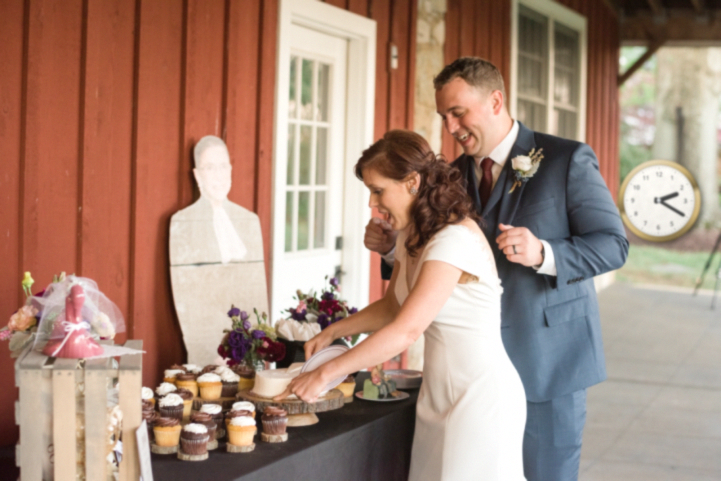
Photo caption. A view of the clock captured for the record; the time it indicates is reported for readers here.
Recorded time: 2:20
